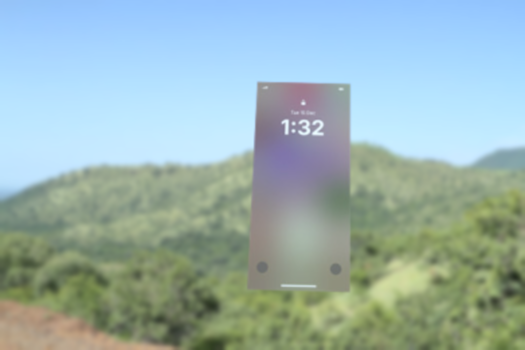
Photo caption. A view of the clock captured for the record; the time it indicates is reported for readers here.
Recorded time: 1:32
